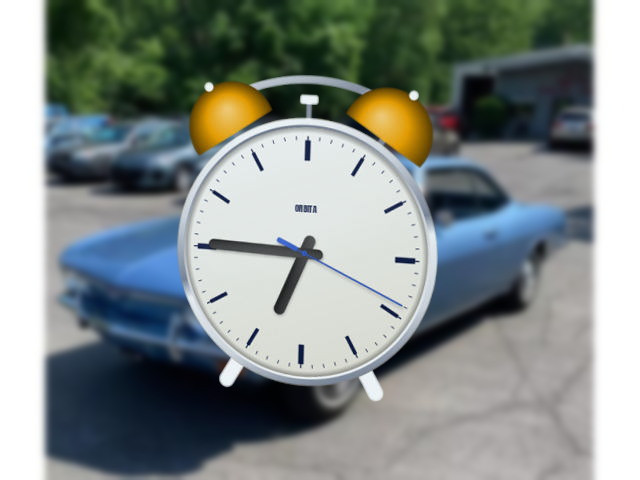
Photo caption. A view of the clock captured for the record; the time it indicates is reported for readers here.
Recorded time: 6:45:19
